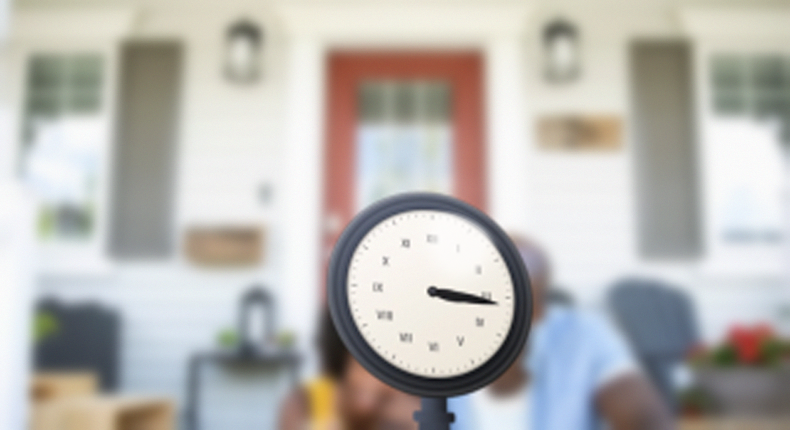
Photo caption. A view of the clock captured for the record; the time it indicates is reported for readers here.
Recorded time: 3:16
